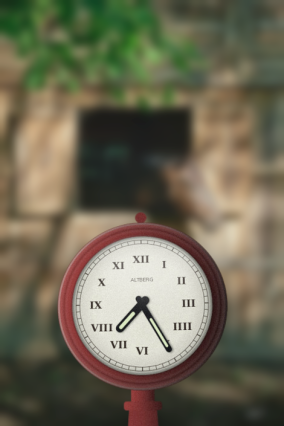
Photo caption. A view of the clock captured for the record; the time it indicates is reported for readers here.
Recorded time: 7:25
